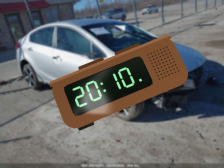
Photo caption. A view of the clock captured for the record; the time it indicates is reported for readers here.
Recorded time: 20:10
